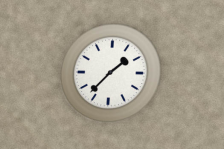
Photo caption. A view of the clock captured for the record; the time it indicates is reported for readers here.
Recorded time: 1:37
